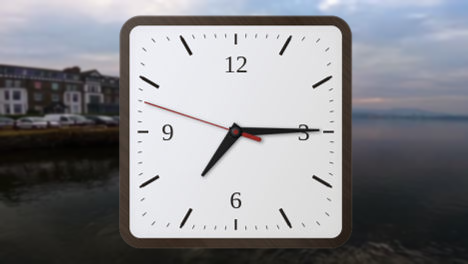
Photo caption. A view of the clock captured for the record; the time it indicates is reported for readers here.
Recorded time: 7:14:48
